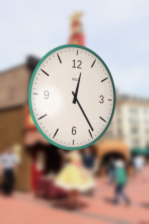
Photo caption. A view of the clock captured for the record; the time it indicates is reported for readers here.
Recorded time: 12:24
